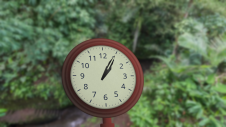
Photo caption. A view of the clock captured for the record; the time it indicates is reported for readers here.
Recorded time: 1:05
